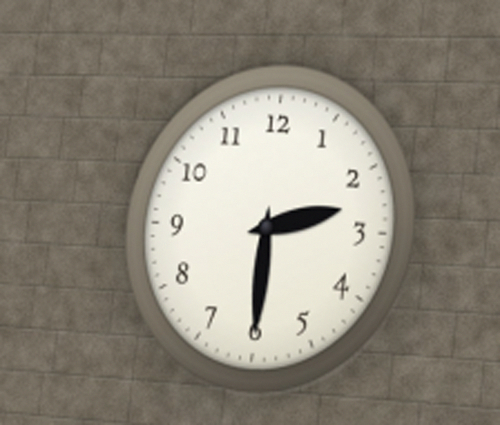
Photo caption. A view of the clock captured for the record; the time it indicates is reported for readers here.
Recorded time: 2:30
